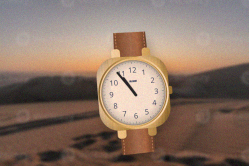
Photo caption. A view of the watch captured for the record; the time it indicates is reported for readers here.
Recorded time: 10:54
